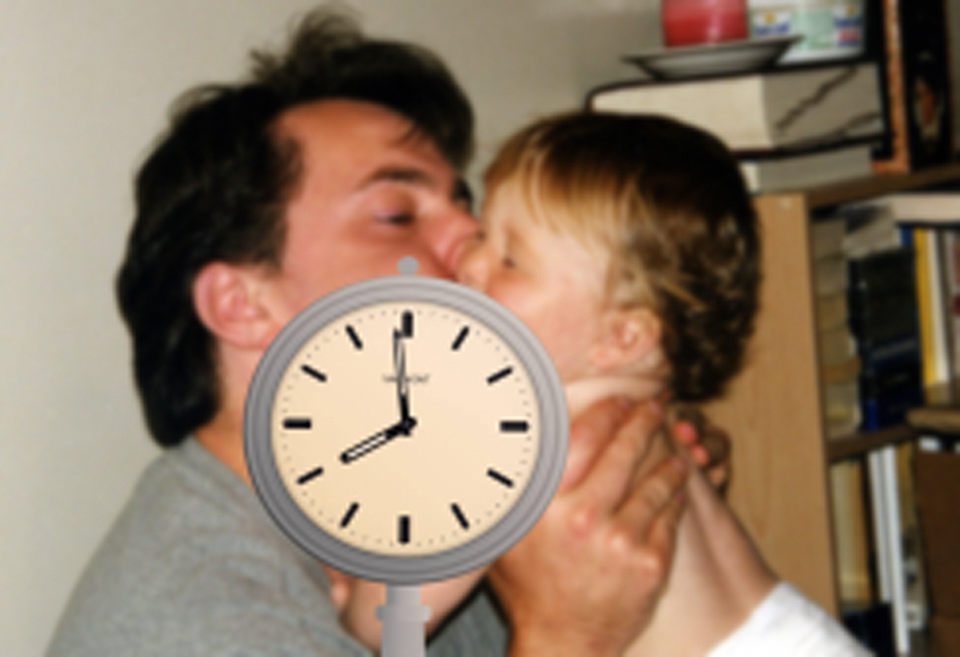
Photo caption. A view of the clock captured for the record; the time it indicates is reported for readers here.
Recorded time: 7:59
